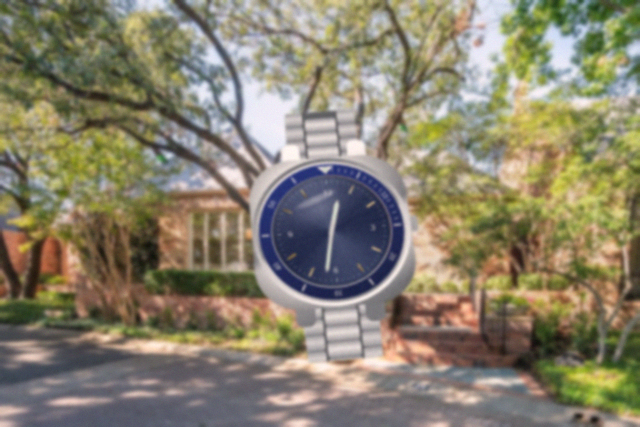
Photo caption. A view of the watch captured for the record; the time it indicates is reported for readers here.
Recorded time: 12:32
